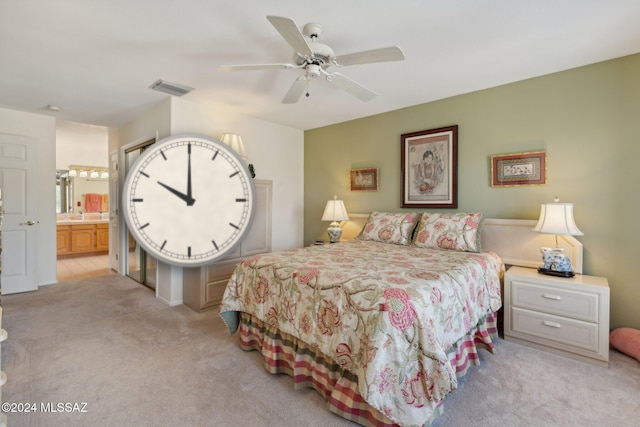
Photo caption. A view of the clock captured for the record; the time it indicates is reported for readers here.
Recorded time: 10:00
